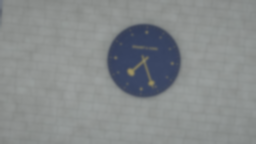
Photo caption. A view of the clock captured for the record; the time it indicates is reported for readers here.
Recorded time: 7:26
